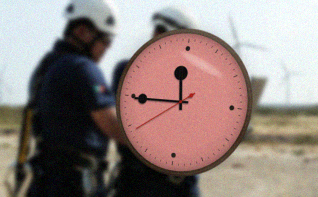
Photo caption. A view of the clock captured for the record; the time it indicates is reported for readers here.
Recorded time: 11:44:39
